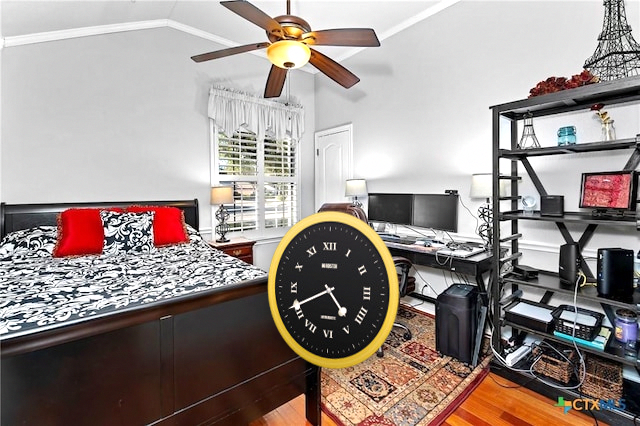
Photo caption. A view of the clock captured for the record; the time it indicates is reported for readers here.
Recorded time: 4:41
